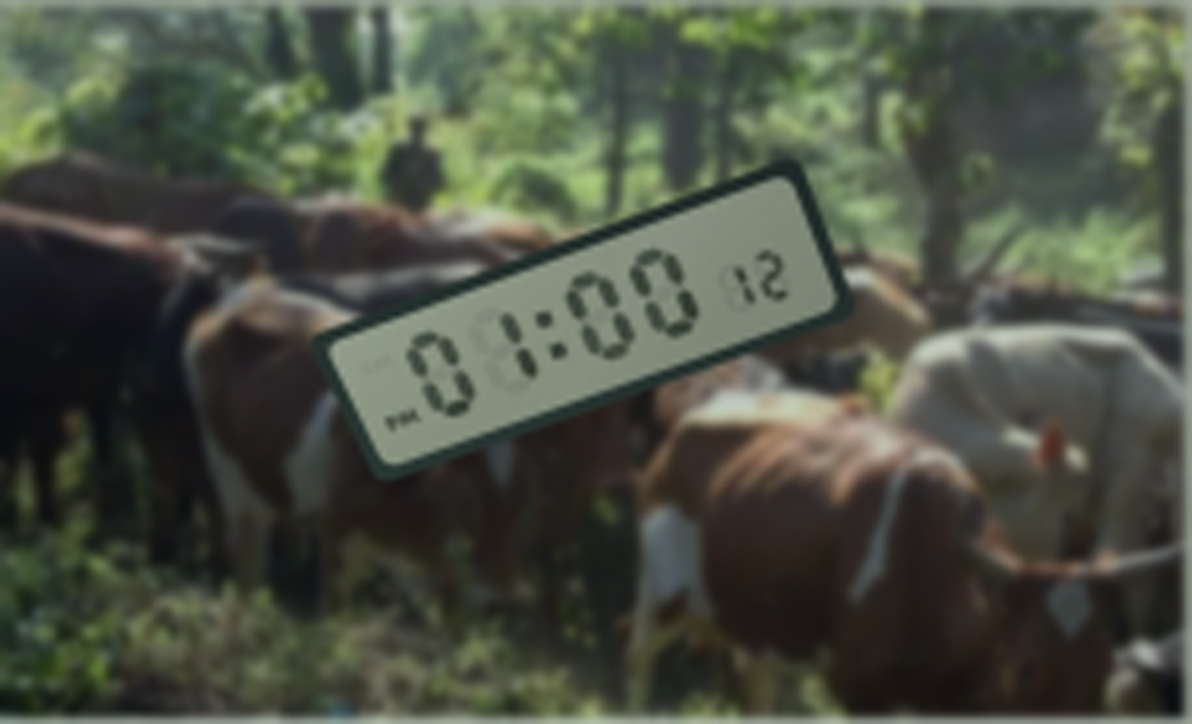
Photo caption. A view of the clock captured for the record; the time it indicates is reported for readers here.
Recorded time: 1:00:12
